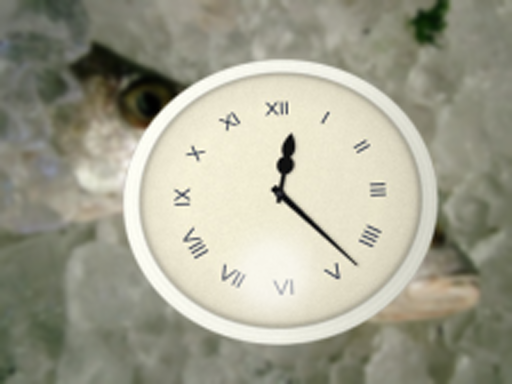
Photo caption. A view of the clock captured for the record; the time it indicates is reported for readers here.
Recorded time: 12:23
